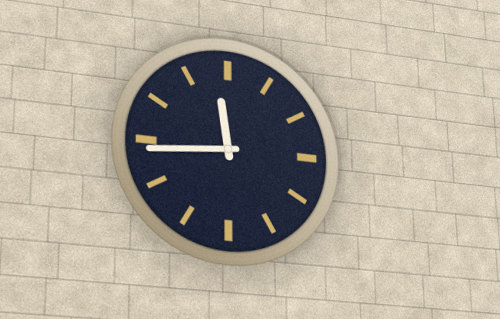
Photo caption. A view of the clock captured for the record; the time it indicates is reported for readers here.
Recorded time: 11:44
